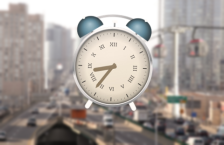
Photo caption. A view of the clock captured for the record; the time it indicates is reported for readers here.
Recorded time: 8:36
